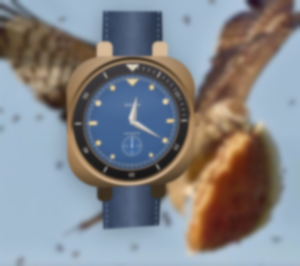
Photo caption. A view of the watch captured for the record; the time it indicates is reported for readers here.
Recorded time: 12:20
